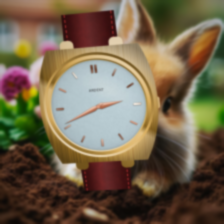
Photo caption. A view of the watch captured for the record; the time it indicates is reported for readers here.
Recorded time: 2:41
